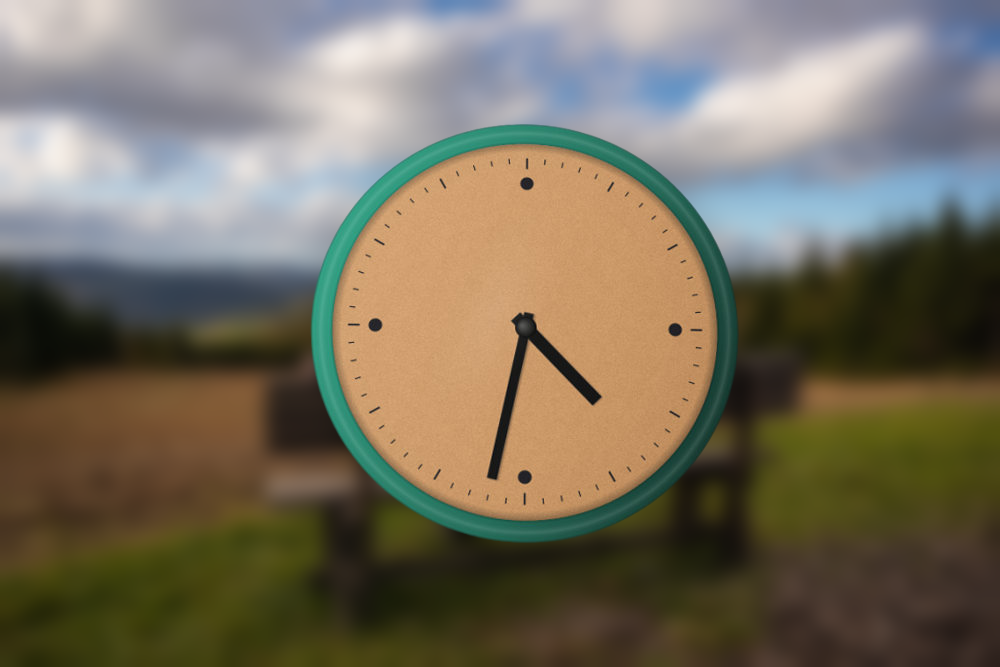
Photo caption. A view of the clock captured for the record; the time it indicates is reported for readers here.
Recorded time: 4:32
